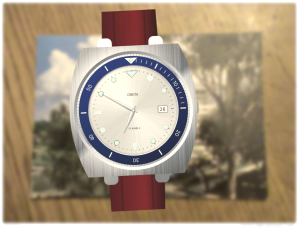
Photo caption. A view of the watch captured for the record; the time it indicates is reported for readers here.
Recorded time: 6:50
